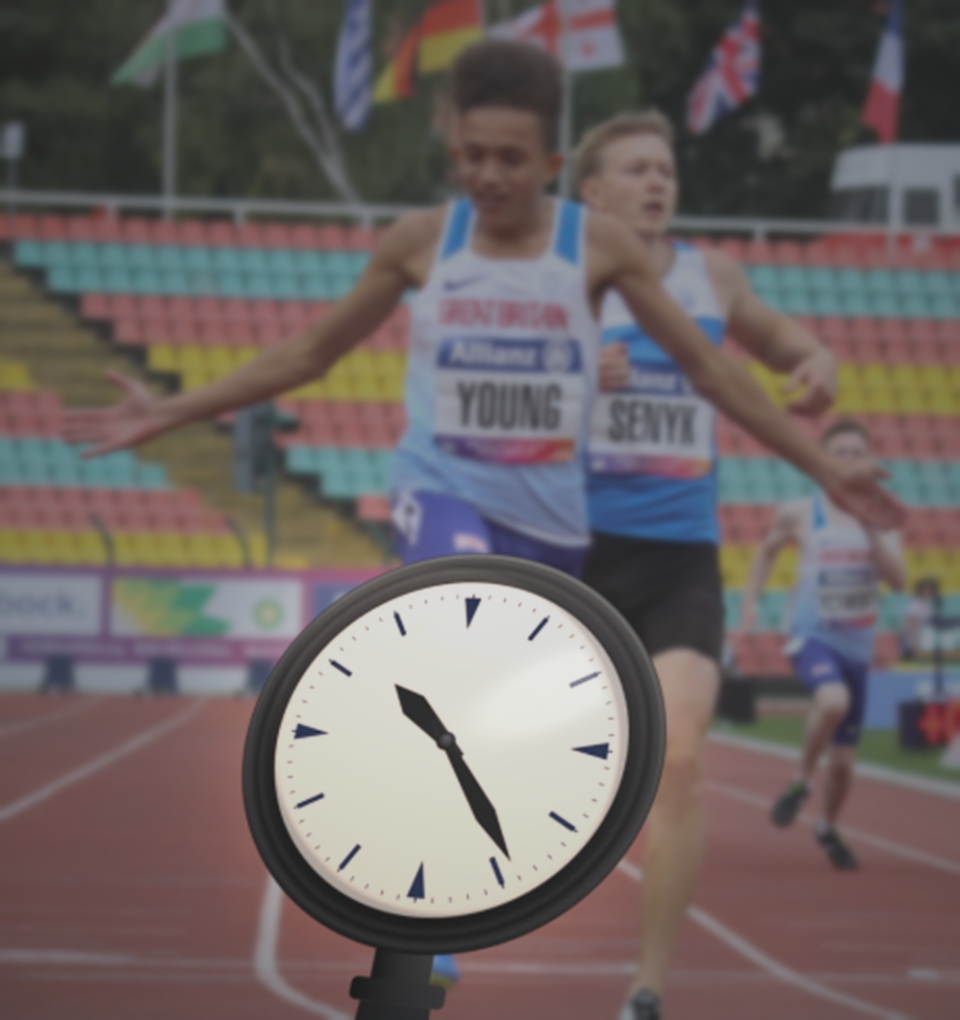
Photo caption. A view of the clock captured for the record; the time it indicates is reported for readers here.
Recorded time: 10:24
